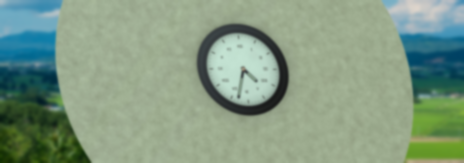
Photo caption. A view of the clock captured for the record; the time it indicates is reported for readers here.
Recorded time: 4:33
